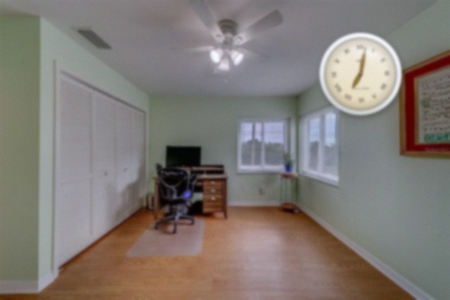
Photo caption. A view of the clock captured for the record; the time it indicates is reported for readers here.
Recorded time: 7:02
